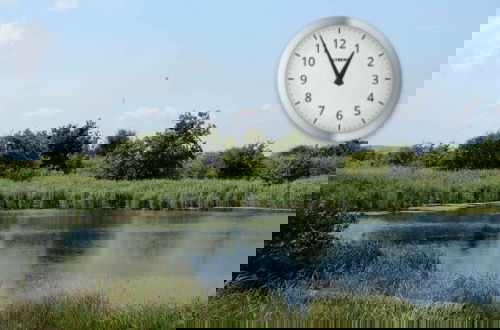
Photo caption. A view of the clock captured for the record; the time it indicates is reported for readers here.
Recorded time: 12:56
